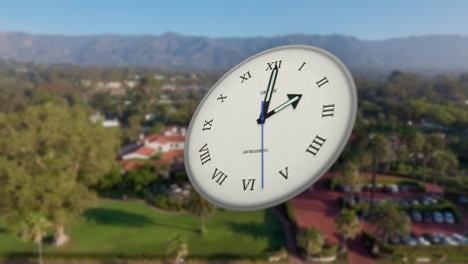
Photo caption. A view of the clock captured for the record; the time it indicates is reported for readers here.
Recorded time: 2:00:28
